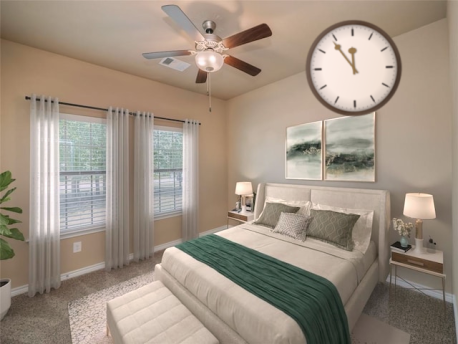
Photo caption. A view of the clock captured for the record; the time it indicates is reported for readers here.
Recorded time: 11:54
